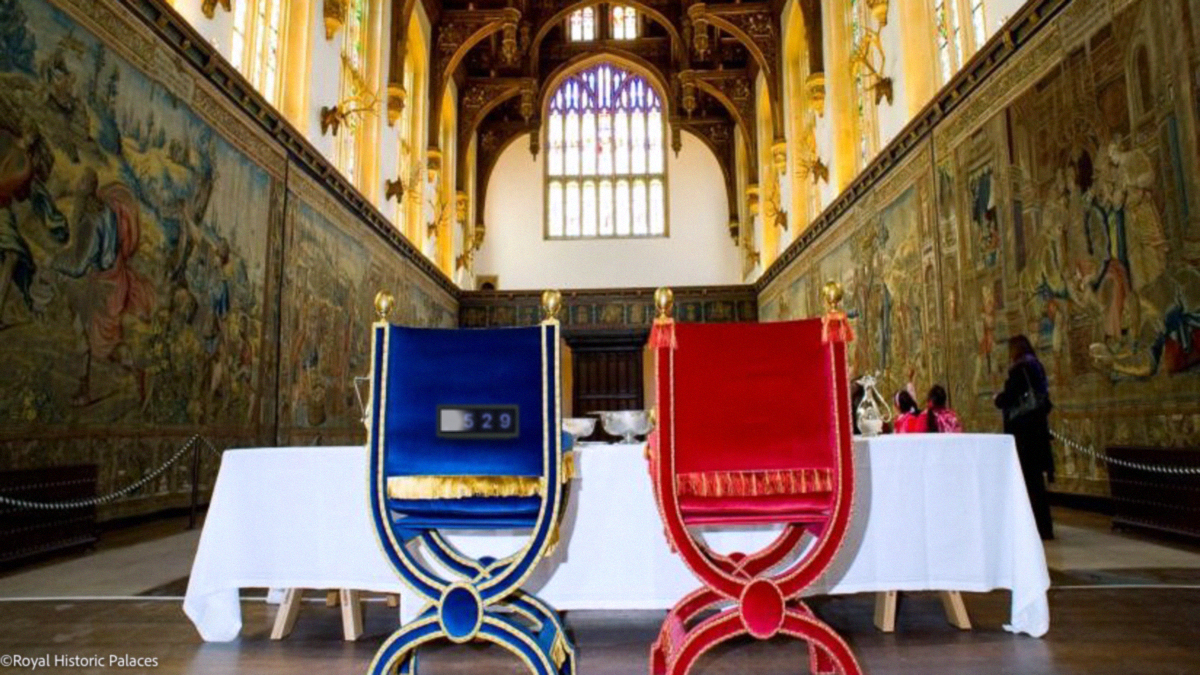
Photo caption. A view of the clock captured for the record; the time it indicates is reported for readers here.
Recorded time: 5:29
